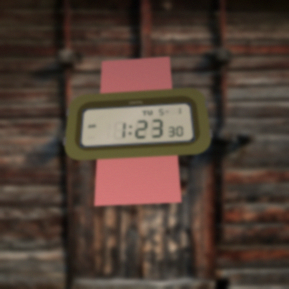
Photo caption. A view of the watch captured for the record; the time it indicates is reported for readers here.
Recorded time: 1:23
